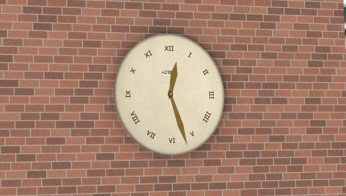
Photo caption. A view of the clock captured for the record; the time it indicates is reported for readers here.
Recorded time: 12:27
